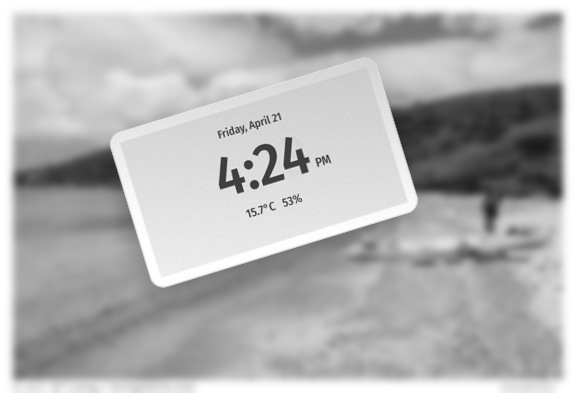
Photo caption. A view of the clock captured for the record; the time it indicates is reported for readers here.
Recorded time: 4:24
